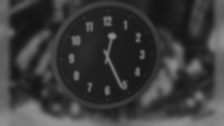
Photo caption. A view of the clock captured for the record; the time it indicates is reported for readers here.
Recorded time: 12:26
